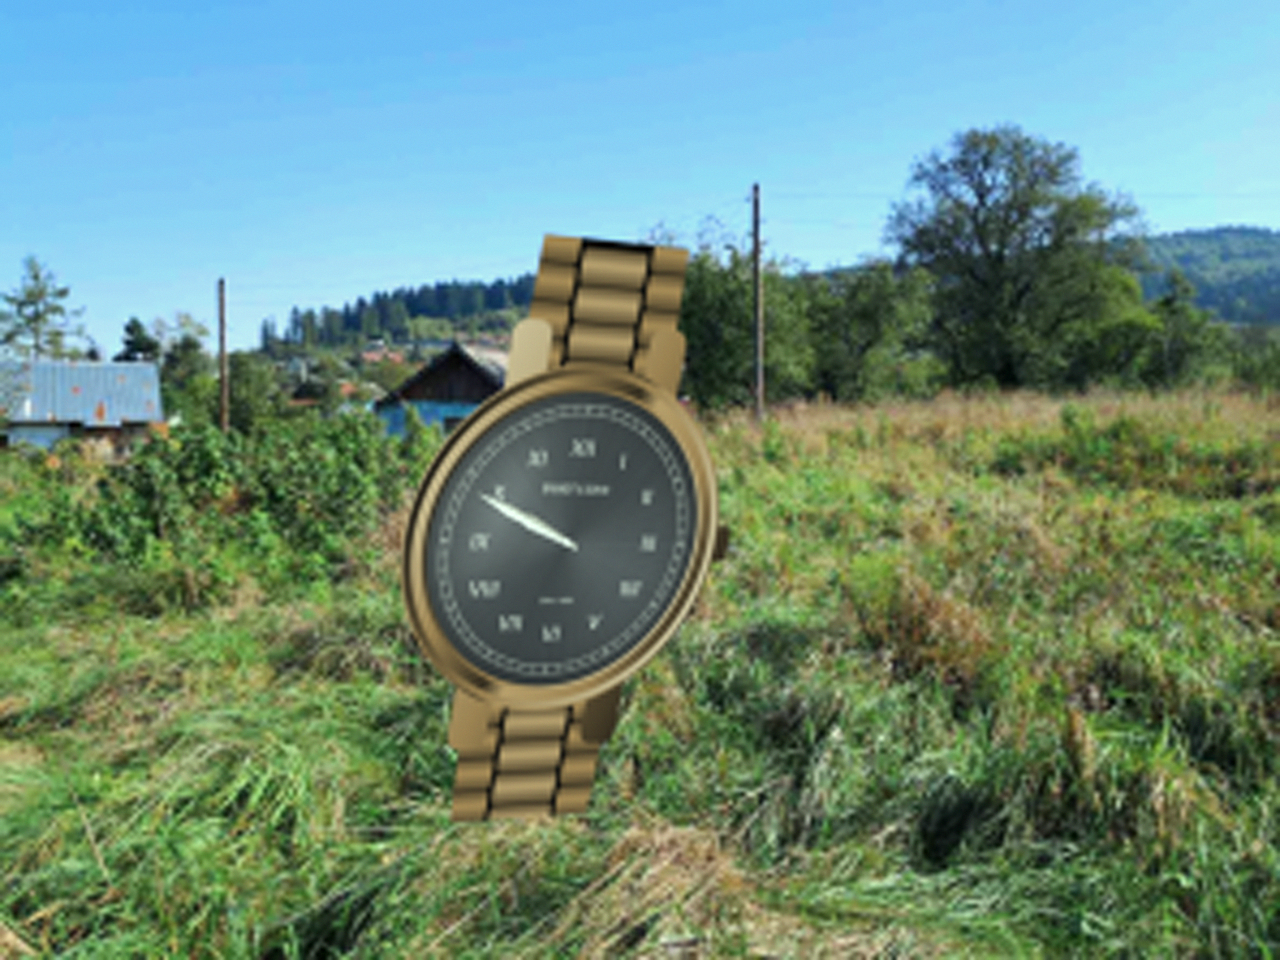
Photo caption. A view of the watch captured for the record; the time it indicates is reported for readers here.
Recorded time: 9:49
